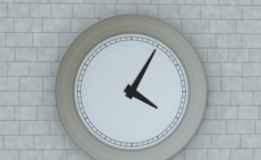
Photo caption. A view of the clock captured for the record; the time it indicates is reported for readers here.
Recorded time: 4:05
